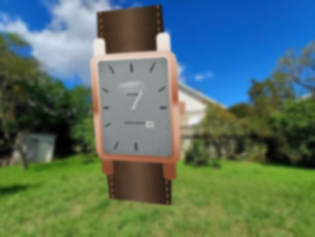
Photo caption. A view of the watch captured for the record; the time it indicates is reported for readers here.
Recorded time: 1:05
